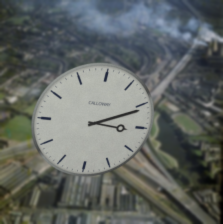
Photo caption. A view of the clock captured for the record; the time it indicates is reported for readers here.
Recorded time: 3:11
